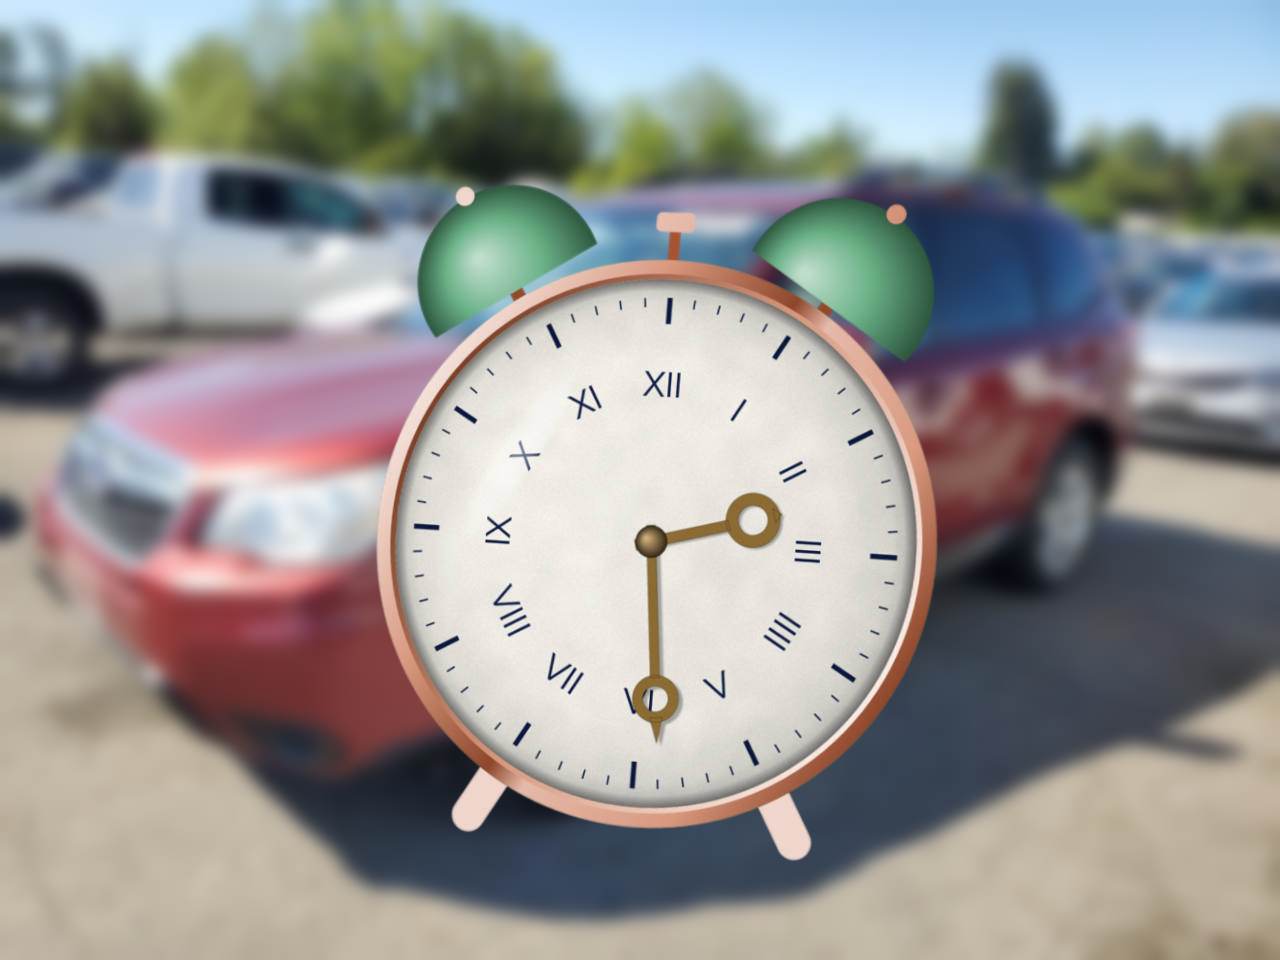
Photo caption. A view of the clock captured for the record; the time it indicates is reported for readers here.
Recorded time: 2:29
